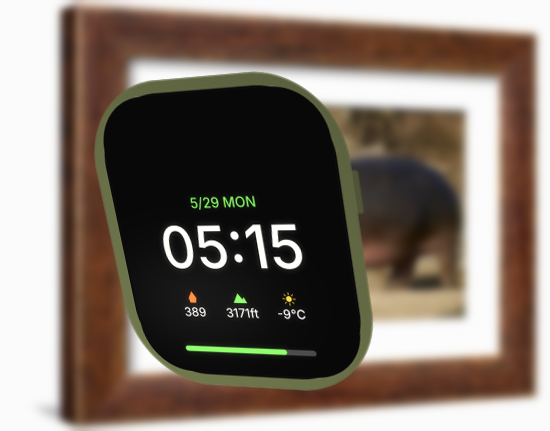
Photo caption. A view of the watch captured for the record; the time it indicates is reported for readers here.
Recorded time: 5:15
